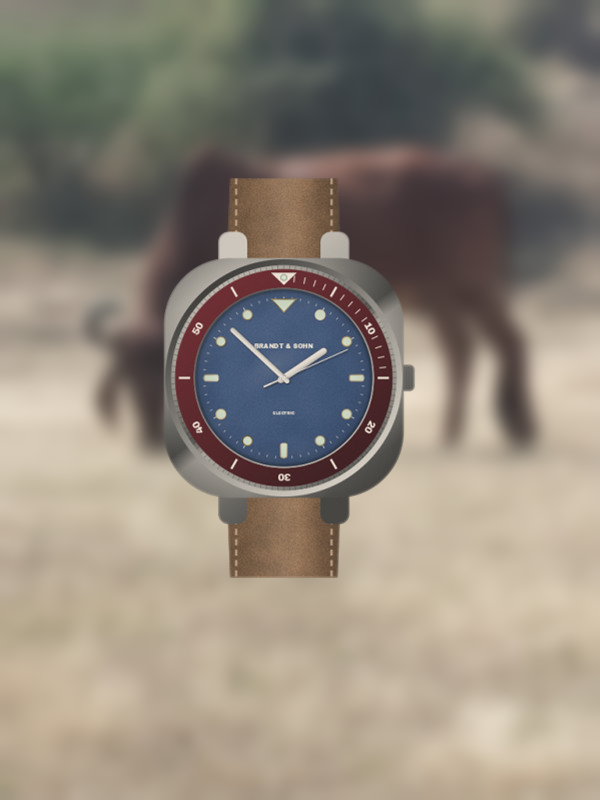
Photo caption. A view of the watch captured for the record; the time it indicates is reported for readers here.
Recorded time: 1:52:11
